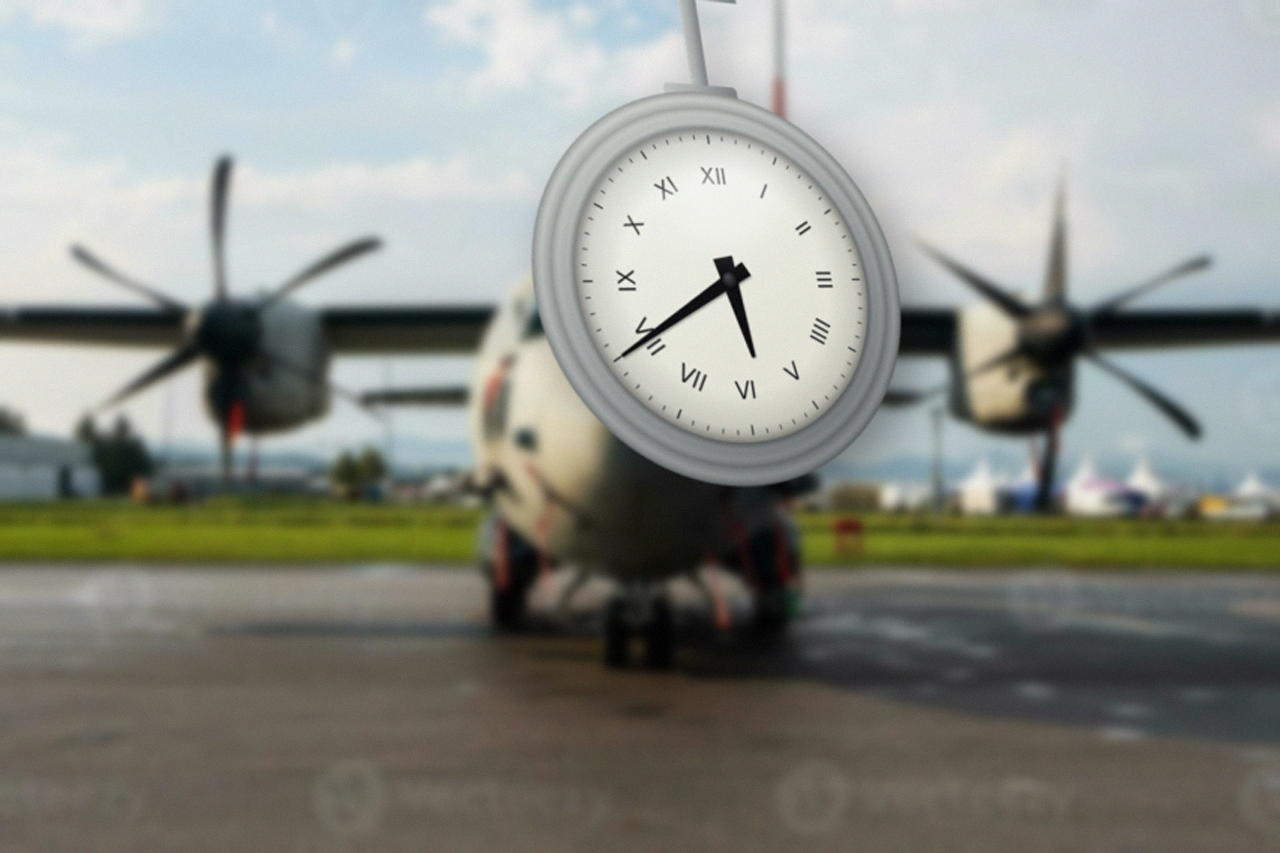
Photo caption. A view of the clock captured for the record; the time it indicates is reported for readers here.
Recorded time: 5:40
